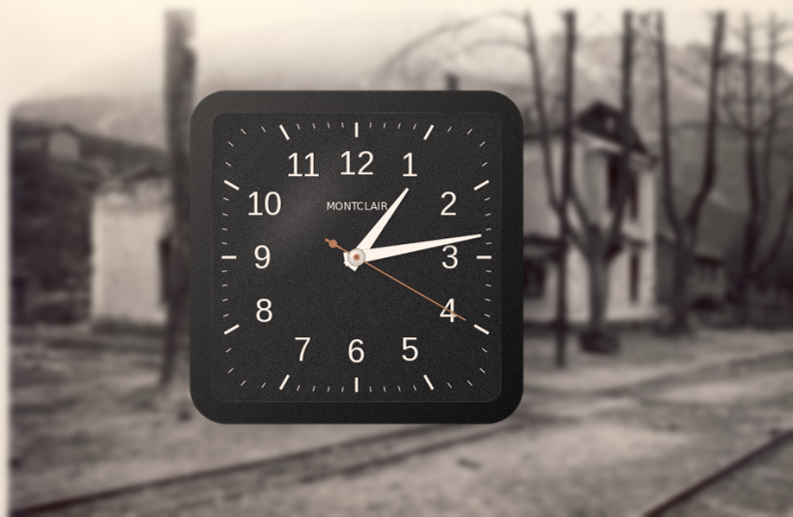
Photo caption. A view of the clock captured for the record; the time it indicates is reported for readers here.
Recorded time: 1:13:20
